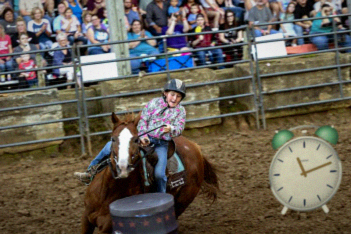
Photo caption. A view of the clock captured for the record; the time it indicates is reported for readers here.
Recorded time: 11:12
